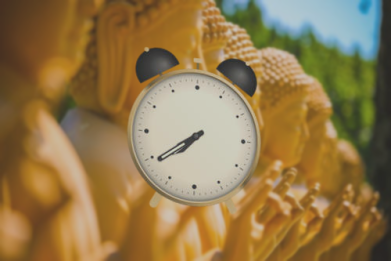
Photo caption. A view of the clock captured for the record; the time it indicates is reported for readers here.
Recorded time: 7:39
